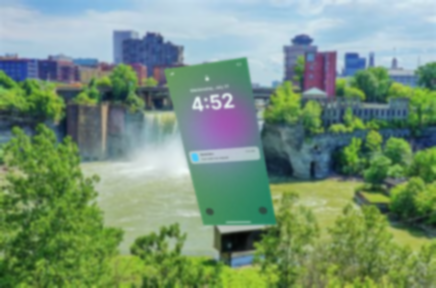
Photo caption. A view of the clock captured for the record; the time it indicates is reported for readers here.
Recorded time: 4:52
